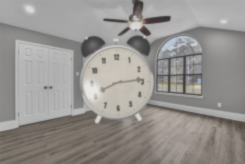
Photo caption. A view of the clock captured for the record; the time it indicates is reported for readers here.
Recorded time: 8:14
